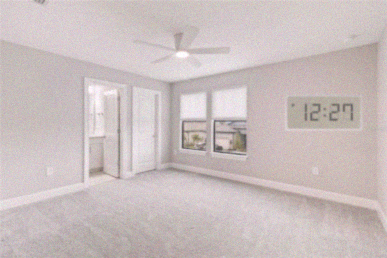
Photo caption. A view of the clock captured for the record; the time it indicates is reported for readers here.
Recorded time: 12:27
